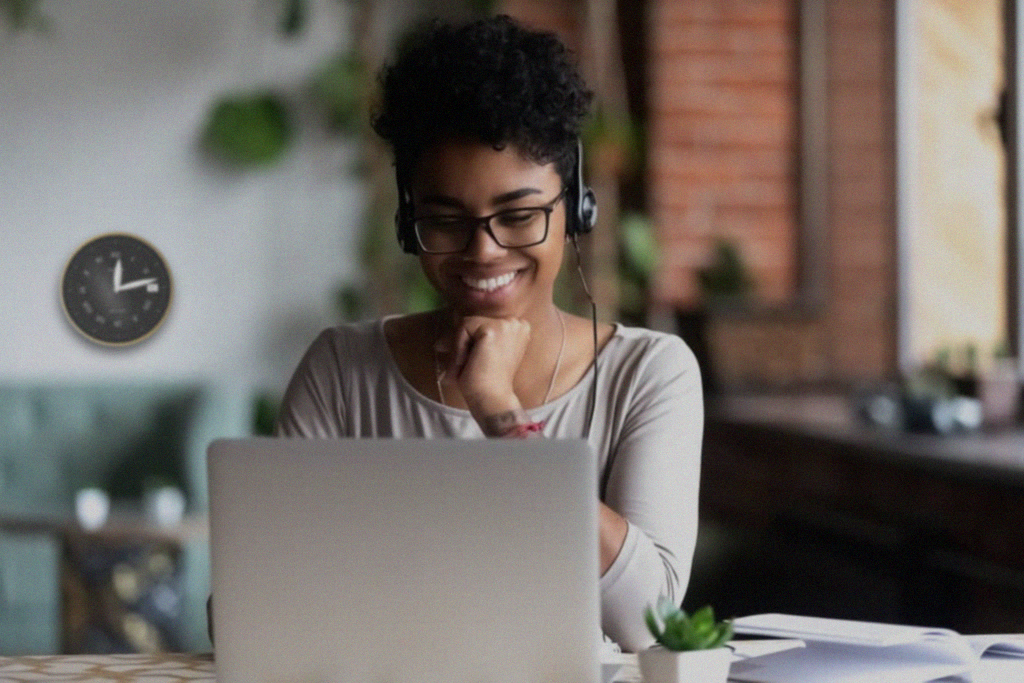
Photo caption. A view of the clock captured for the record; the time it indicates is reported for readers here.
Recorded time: 12:13
